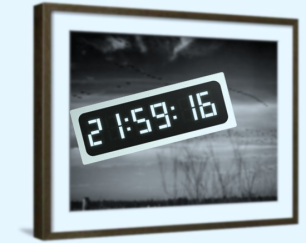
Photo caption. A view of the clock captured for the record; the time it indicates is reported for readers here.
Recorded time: 21:59:16
